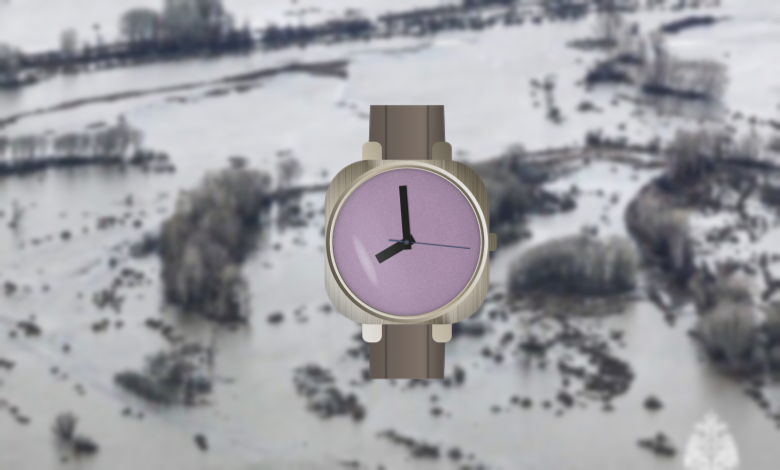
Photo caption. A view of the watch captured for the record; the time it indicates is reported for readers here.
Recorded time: 7:59:16
